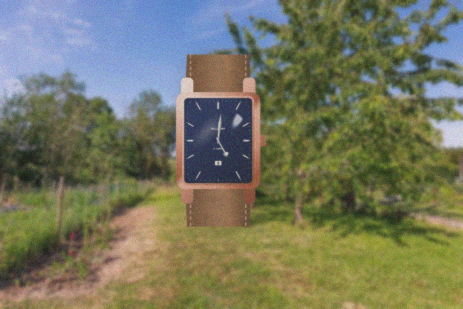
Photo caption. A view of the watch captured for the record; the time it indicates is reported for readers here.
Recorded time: 5:01
